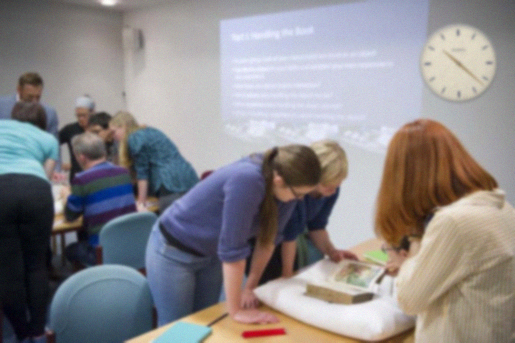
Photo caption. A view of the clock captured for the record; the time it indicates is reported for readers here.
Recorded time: 10:22
